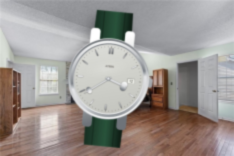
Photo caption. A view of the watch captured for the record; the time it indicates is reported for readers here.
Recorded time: 3:39
